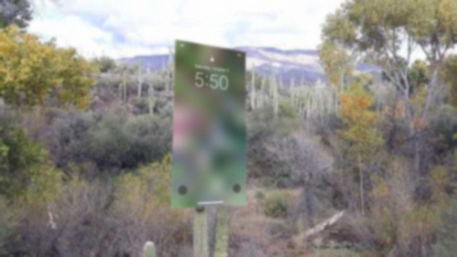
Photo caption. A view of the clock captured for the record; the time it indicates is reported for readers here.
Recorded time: 5:50
